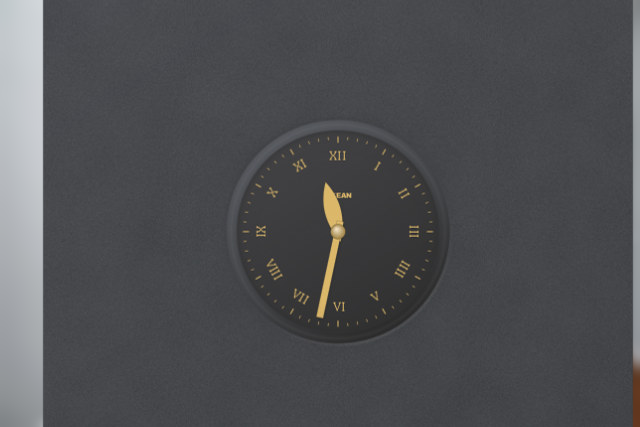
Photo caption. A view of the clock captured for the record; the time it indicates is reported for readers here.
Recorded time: 11:32
